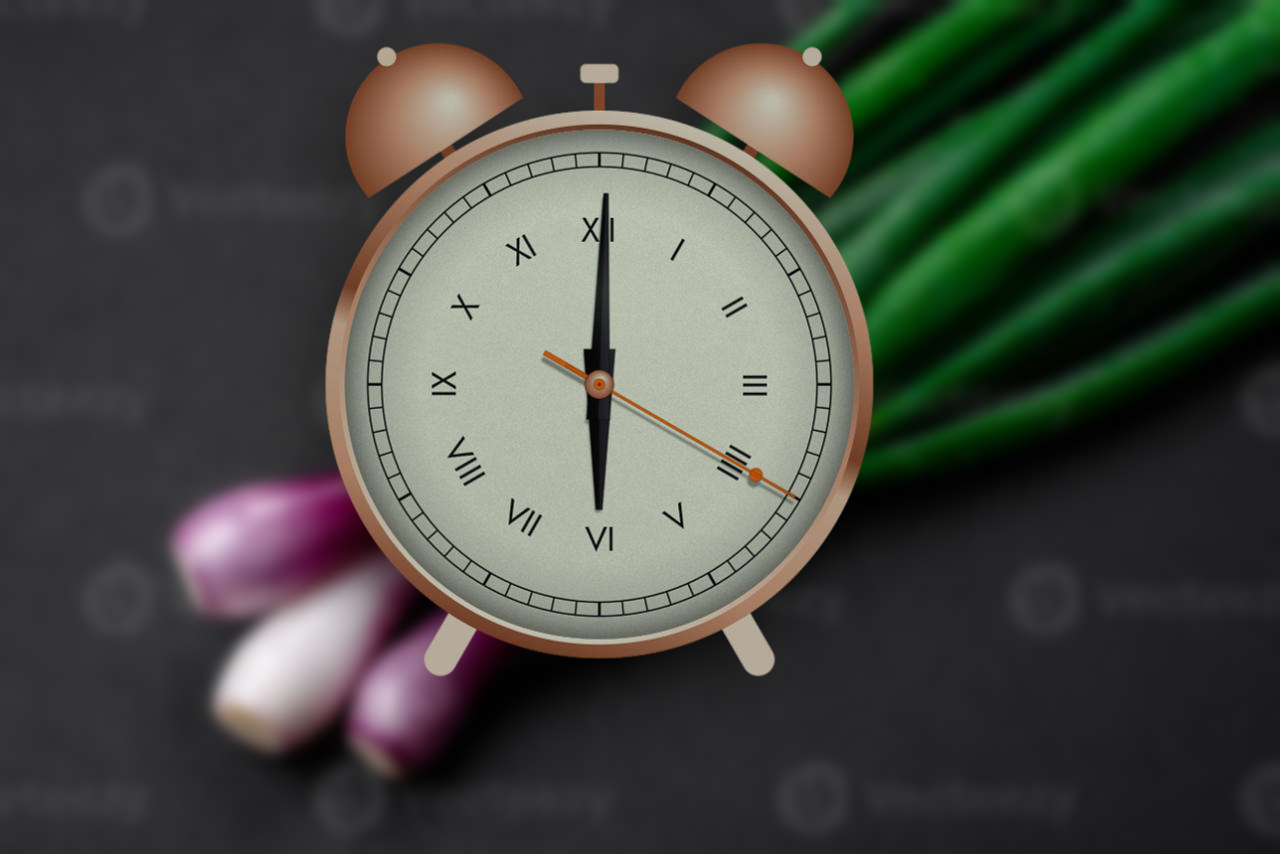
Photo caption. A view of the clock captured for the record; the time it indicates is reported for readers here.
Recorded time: 6:00:20
